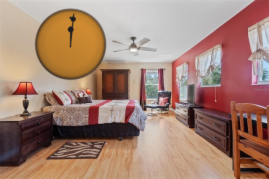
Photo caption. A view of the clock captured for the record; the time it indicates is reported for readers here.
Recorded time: 12:01
